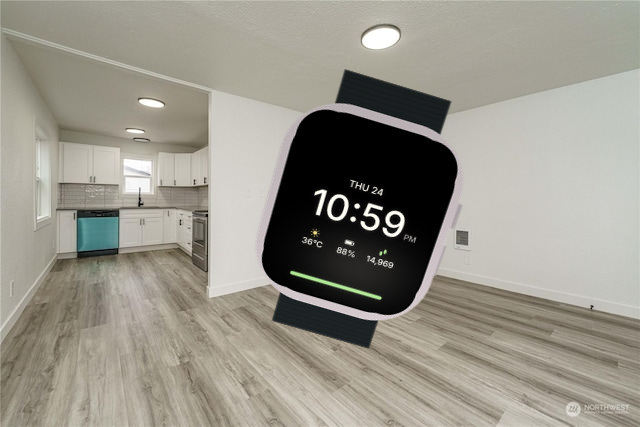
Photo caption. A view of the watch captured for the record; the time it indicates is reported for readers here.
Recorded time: 10:59
